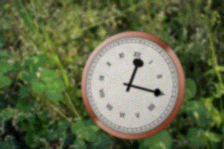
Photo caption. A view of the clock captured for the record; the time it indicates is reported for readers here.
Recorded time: 12:15
